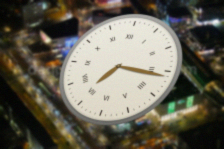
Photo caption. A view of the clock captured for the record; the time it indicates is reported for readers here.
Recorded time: 7:16
